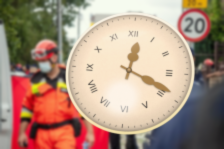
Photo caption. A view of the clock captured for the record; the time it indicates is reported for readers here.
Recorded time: 12:19
